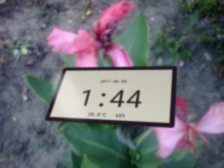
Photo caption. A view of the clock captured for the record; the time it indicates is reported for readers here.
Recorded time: 1:44
